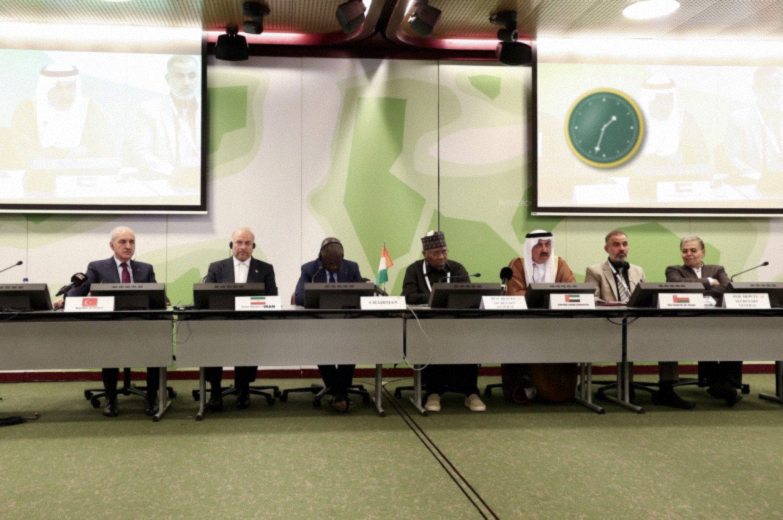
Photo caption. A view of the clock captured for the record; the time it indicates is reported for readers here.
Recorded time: 1:33
